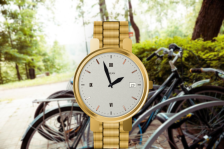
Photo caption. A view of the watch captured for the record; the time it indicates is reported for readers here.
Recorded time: 1:57
